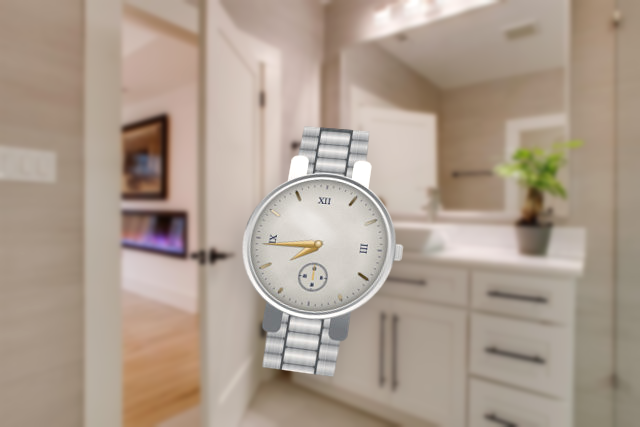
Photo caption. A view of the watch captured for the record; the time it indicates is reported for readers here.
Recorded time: 7:44
